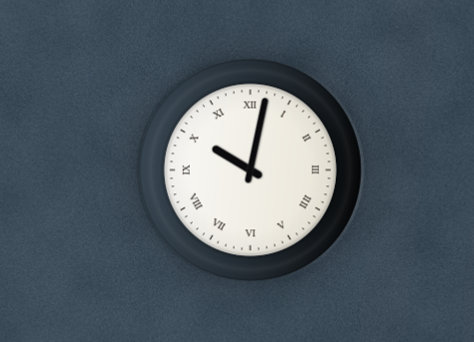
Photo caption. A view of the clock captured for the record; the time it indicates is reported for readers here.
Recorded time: 10:02
